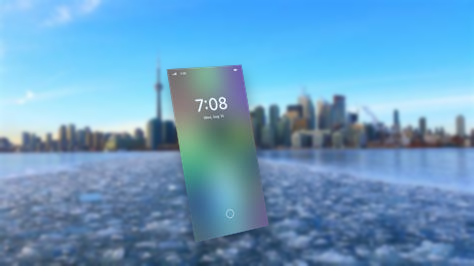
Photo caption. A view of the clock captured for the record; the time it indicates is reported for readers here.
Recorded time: 7:08
